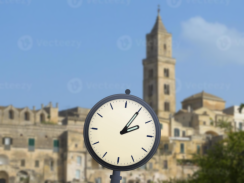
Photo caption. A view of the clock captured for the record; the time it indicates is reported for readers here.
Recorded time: 2:05
